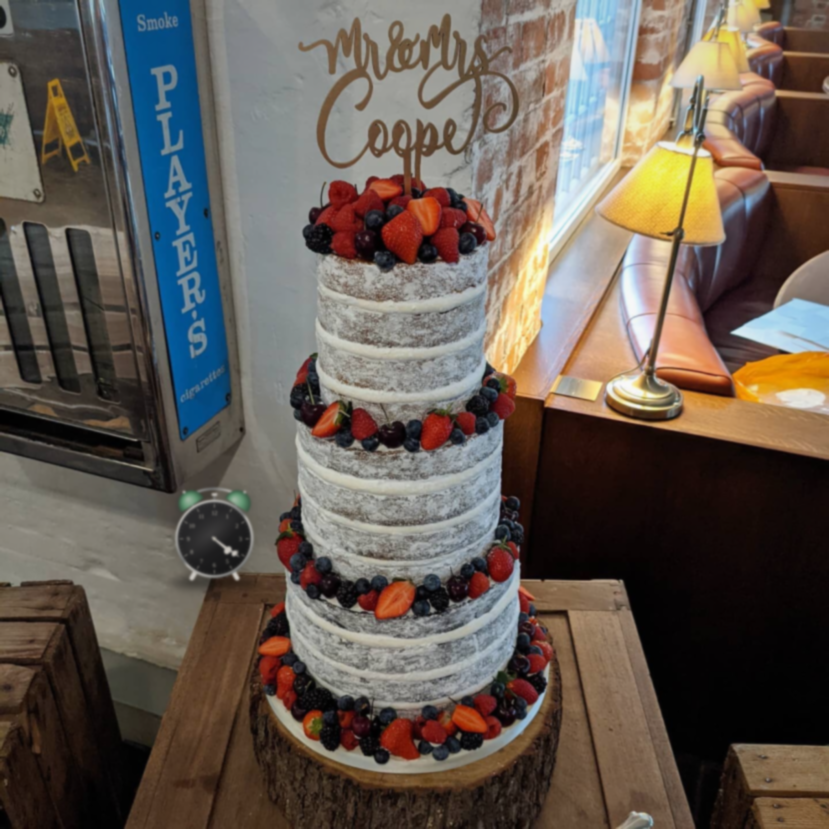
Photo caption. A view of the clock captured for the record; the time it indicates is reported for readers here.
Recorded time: 4:21
